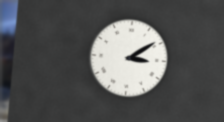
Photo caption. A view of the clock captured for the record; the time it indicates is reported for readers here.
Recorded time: 3:09
